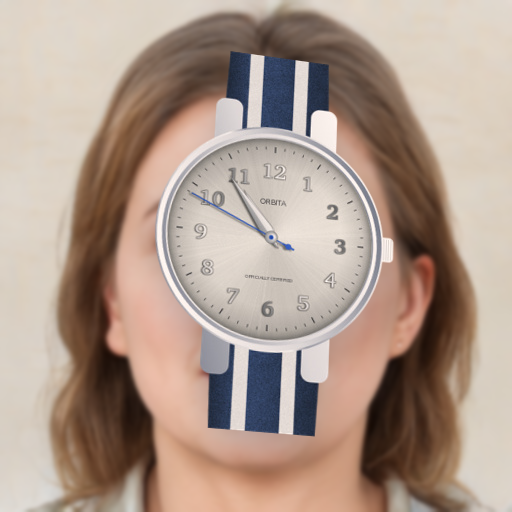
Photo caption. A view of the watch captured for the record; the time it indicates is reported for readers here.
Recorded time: 10:53:49
